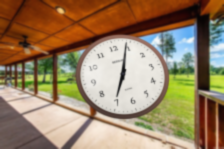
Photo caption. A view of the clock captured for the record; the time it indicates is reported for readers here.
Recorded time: 7:04
